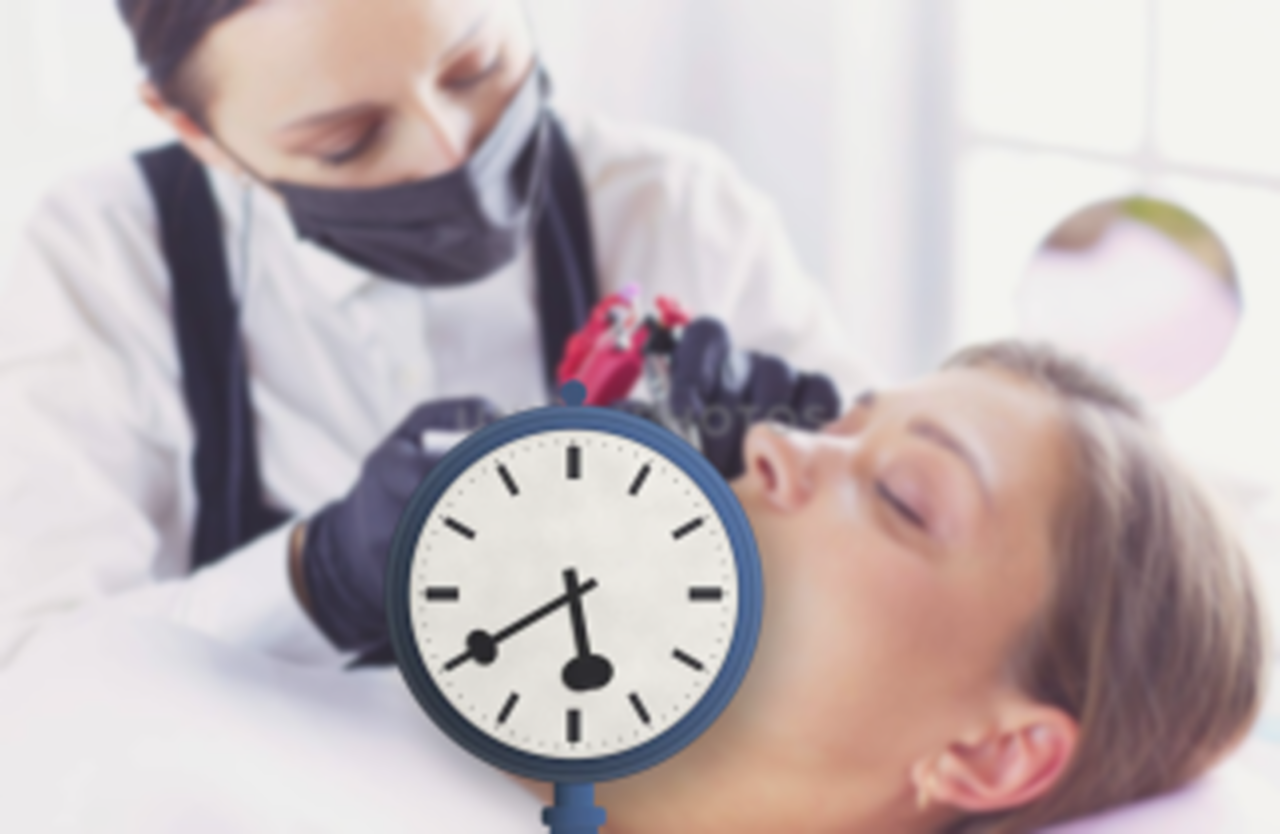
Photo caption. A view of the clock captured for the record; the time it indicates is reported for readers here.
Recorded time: 5:40
